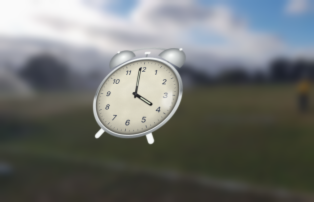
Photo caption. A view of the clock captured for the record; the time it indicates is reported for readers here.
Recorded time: 3:59
